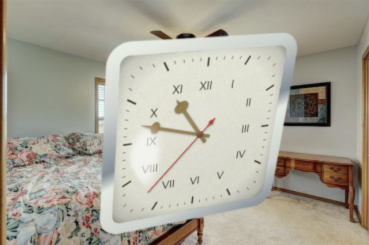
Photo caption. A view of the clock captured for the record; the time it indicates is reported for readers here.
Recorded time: 10:47:37
